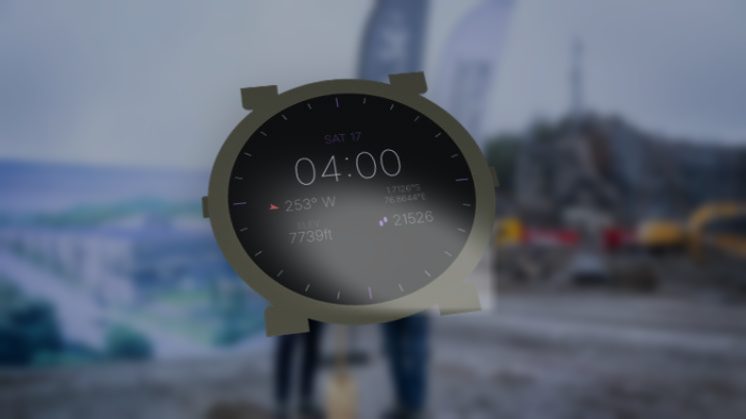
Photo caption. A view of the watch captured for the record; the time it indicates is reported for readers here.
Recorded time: 4:00
